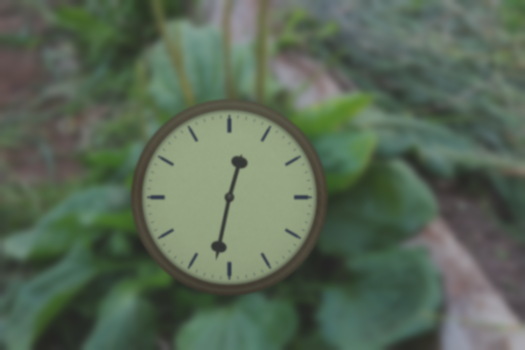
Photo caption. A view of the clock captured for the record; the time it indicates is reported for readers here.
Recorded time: 12:32
